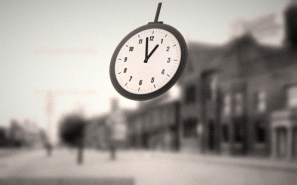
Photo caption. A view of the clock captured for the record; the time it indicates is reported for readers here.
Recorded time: 12:58
